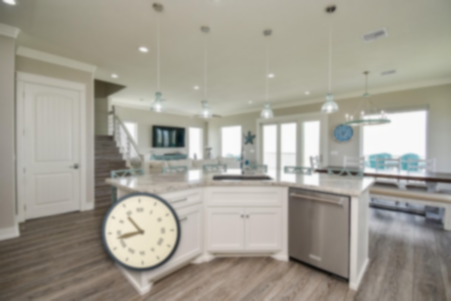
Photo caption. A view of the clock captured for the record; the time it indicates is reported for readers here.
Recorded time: 10:43
